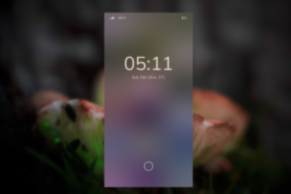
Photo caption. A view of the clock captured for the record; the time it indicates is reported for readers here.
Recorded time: 5:11
